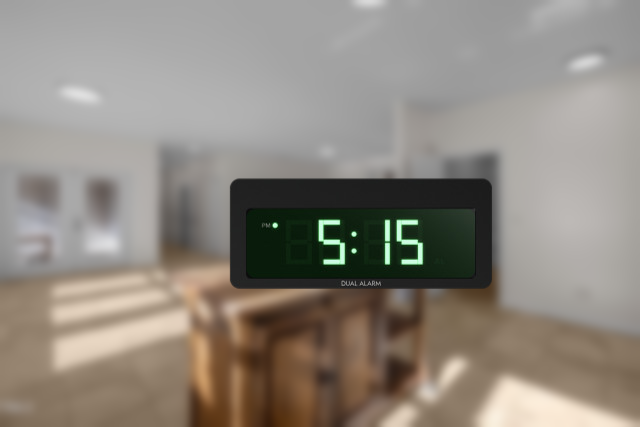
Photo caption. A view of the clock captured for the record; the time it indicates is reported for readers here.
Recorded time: 5:15
